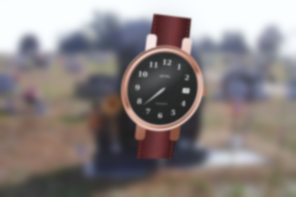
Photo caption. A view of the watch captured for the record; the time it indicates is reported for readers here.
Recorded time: 7:38
